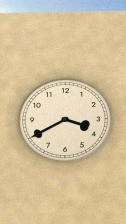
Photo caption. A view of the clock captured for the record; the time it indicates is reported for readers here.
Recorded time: 3:40
